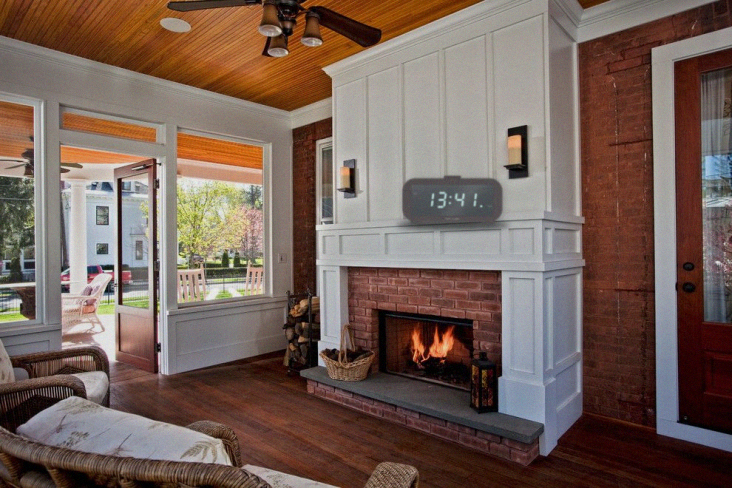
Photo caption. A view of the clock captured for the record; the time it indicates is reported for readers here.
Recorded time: 13:41
